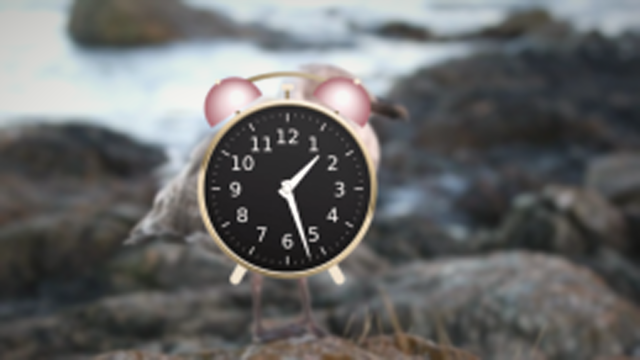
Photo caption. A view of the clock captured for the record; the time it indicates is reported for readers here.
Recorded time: 1:27
